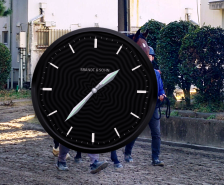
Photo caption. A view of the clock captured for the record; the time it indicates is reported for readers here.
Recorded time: 1:37
